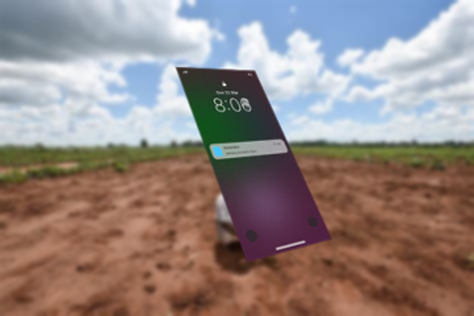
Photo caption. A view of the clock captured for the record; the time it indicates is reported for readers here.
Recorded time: 8:06
